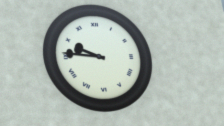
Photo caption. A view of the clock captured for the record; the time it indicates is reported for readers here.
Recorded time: 9:46
